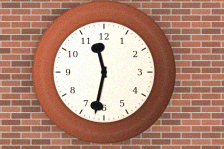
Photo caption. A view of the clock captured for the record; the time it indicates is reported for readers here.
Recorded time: 11:32
